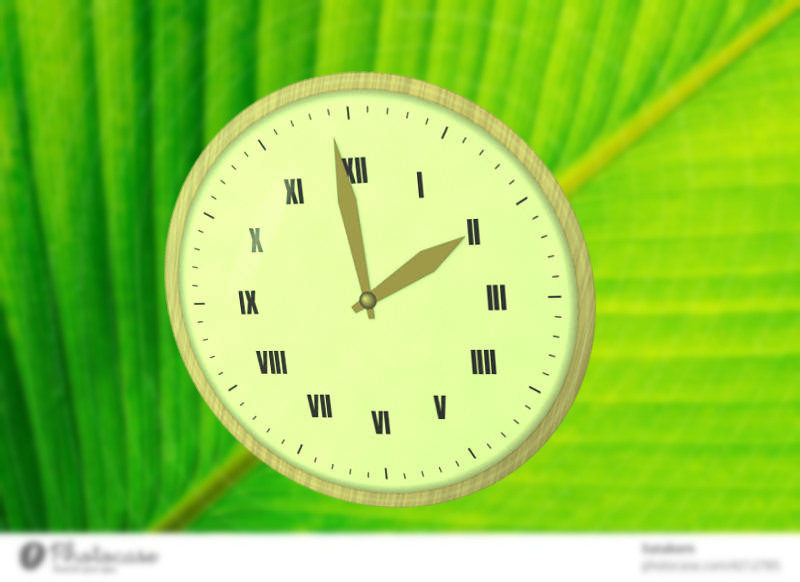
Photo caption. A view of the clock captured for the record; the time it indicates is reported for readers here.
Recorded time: 1:59
